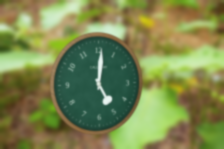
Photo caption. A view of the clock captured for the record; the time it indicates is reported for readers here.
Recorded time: 5:01
